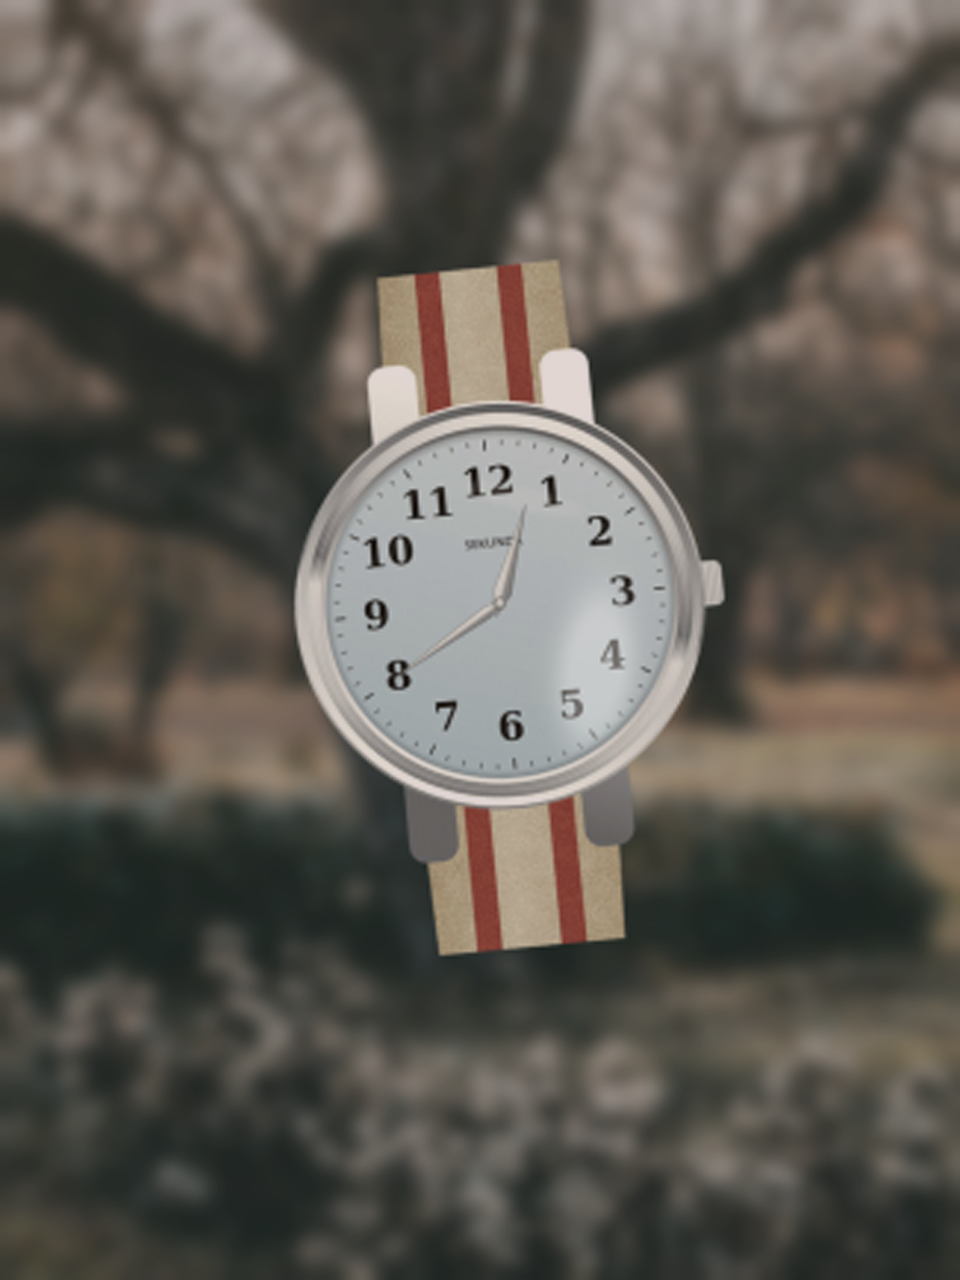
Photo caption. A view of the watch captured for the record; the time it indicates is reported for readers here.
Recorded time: 12:40
